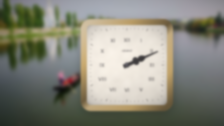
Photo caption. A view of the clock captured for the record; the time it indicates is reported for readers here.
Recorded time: 2:11
